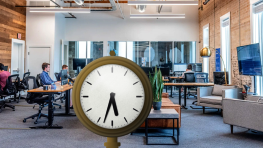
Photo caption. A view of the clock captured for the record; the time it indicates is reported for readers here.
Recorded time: 5:33
